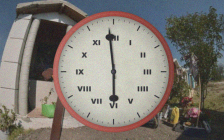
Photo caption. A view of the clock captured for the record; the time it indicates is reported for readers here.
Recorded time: 5:59
